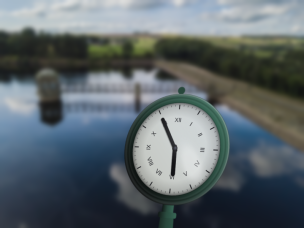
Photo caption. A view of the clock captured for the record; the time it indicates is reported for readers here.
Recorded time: 5:55
